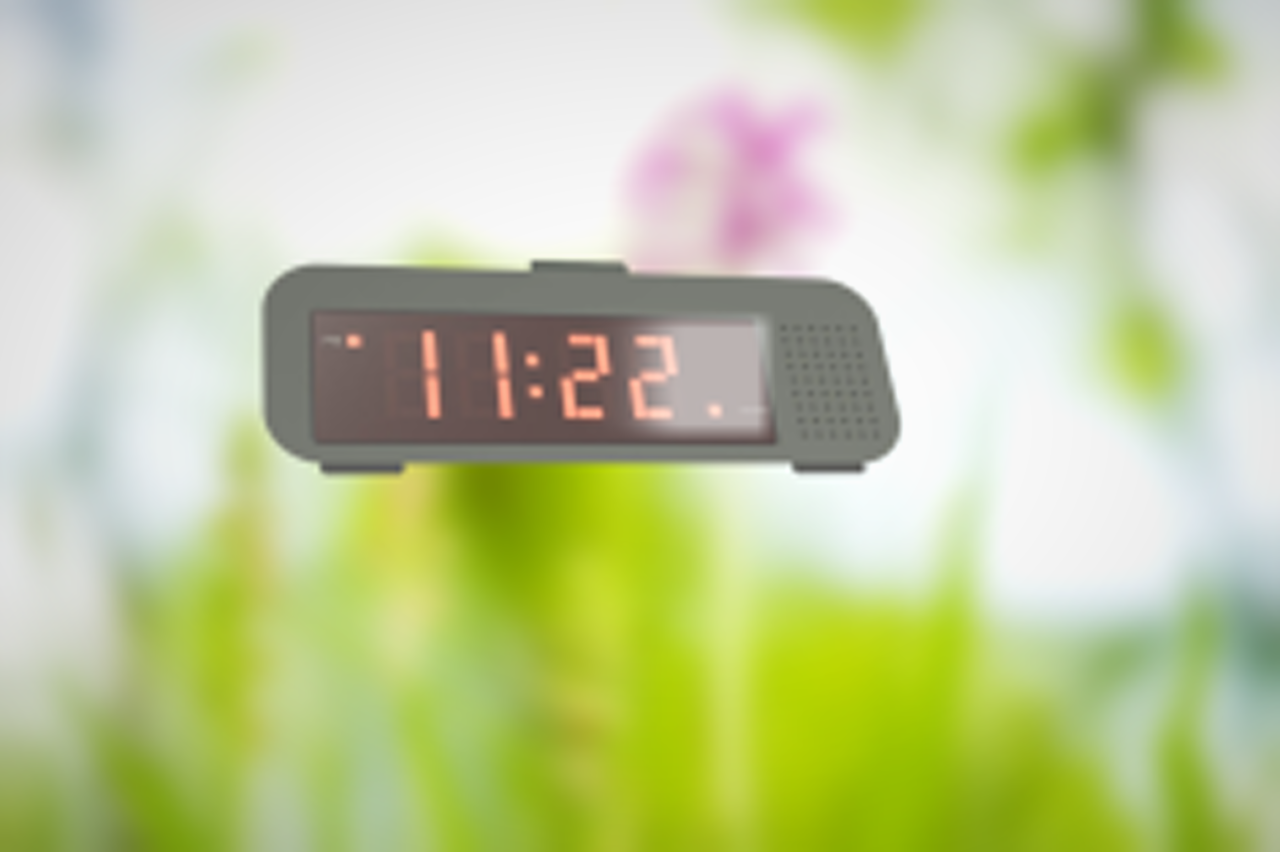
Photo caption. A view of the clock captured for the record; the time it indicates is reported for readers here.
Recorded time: 11:22
